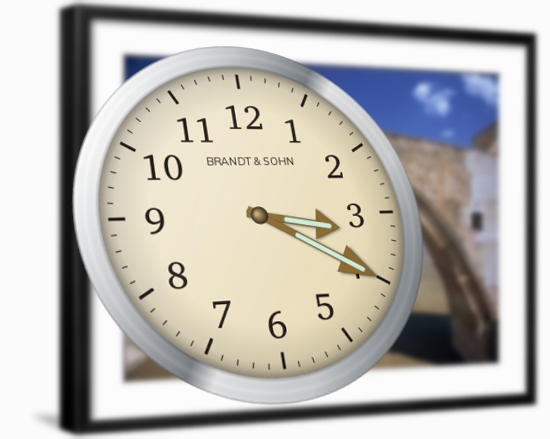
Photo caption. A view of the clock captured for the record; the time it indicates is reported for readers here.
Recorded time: 3:20
